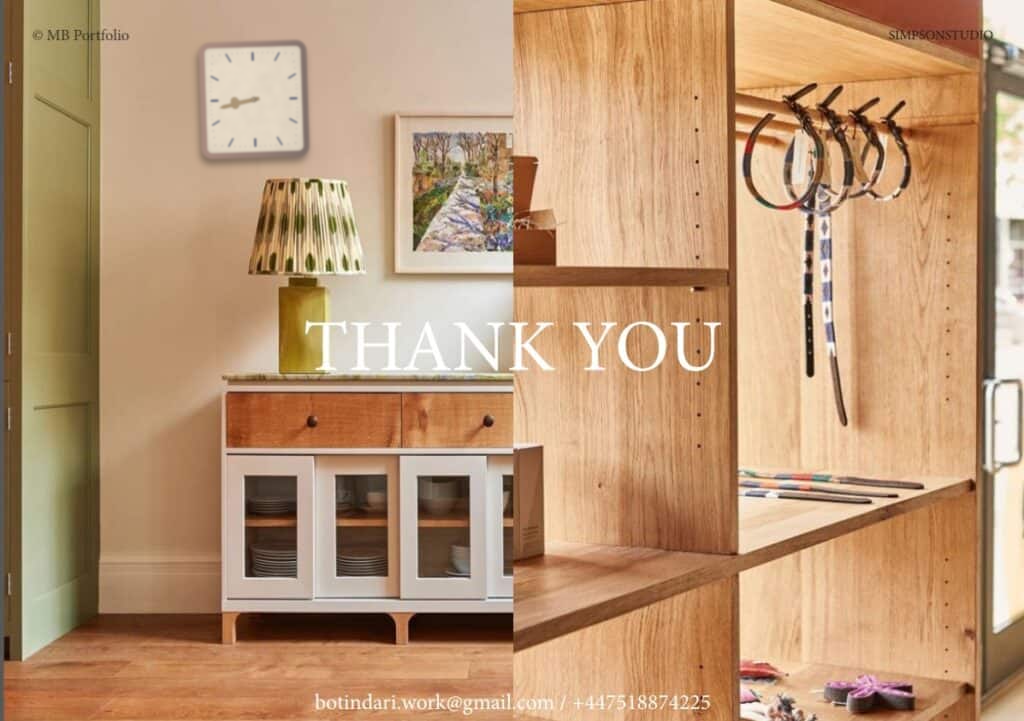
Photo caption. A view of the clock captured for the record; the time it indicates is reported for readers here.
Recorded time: 8:43
